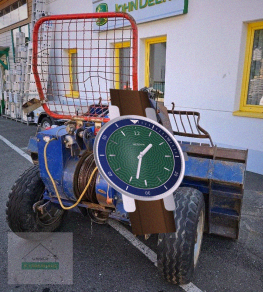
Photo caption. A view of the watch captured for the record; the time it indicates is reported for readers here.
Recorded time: 1:33
